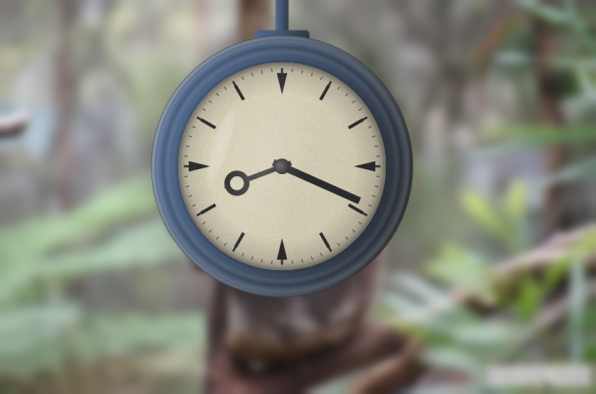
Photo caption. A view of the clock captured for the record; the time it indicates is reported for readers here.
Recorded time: 8:19
